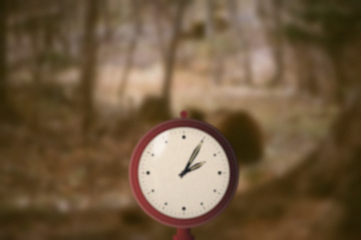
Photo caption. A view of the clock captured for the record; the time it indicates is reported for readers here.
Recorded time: 2:05
